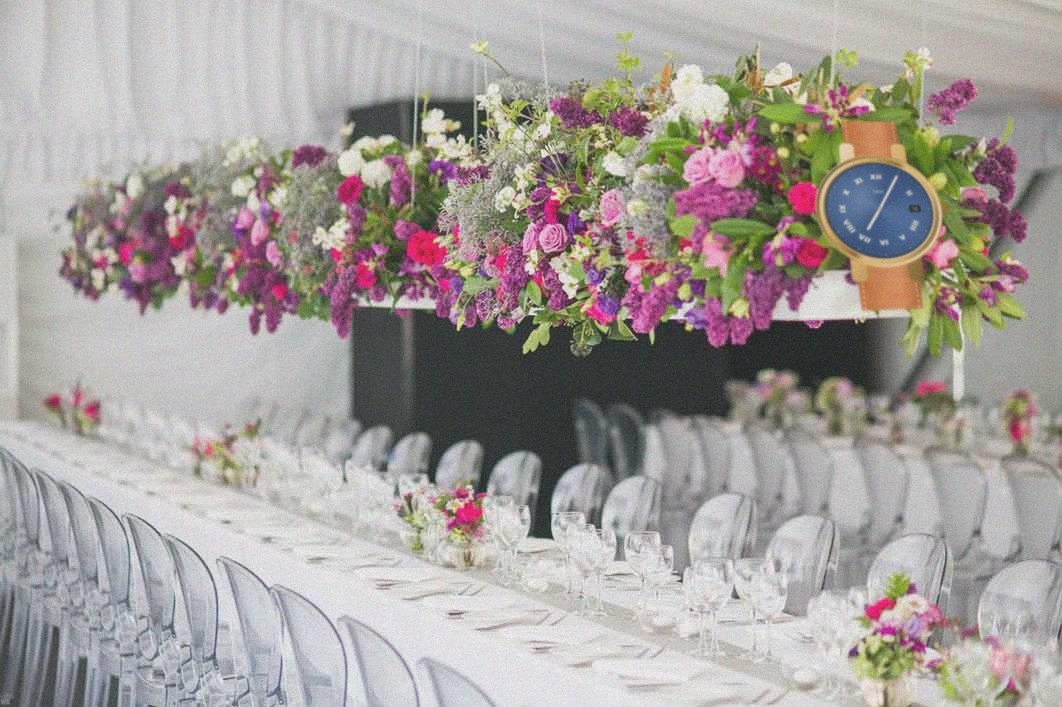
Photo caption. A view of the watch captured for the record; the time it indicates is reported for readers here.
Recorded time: 7:05
